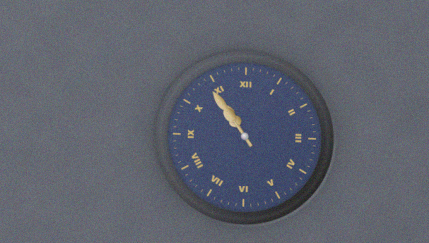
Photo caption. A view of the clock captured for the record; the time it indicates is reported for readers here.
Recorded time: 10:54
